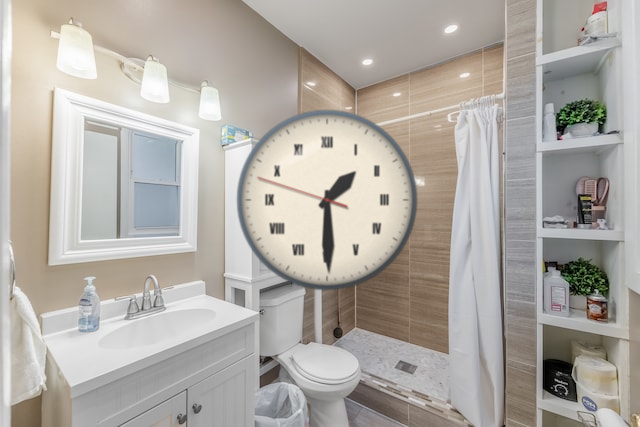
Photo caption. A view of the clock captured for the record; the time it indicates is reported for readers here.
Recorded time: 1:29:48
